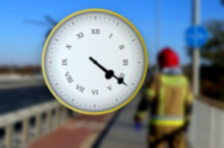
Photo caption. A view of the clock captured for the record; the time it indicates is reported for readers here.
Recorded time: 4:21
